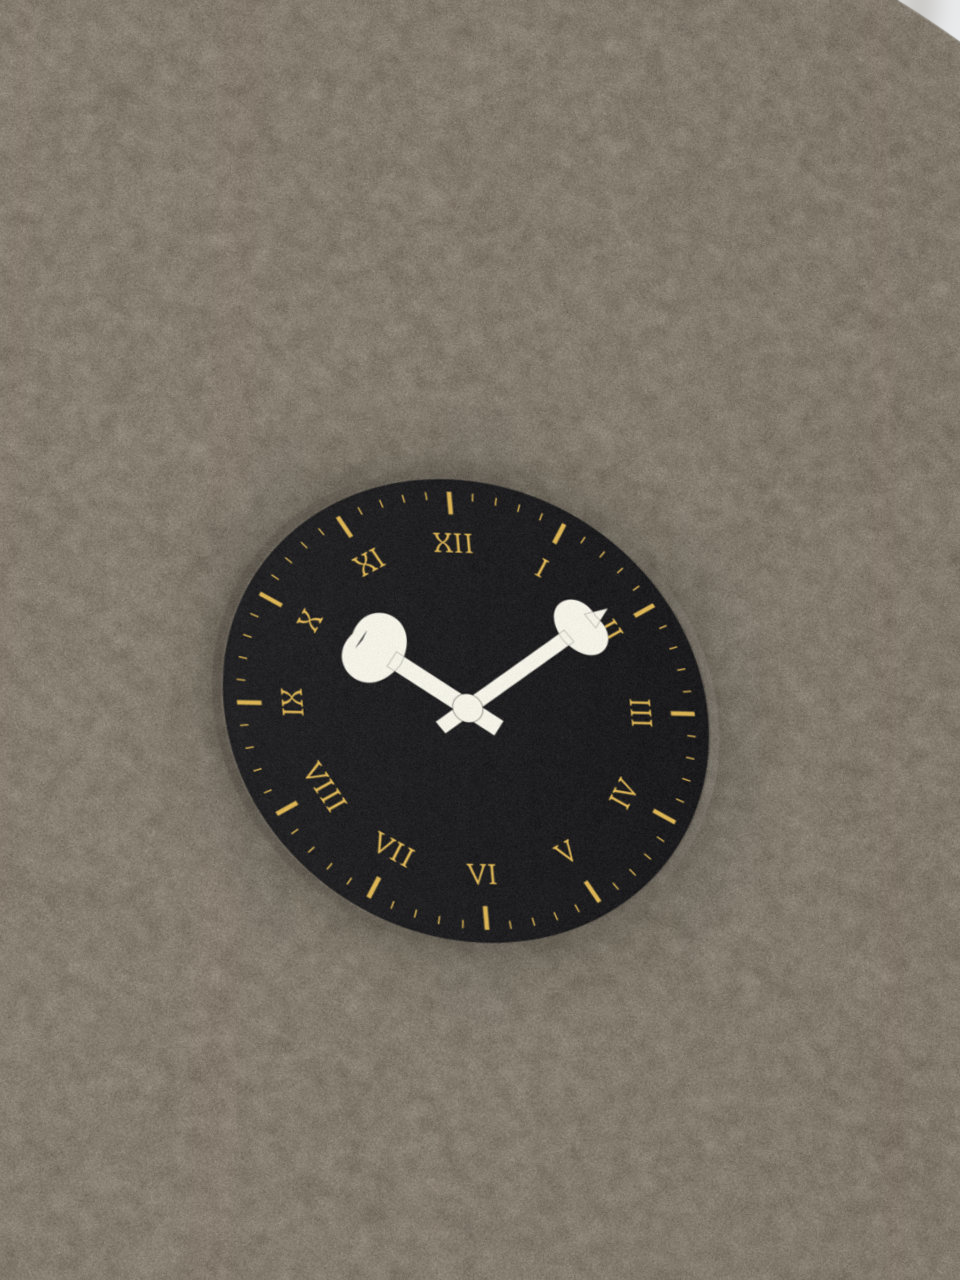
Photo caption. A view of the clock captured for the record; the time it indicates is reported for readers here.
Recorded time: 10:09
